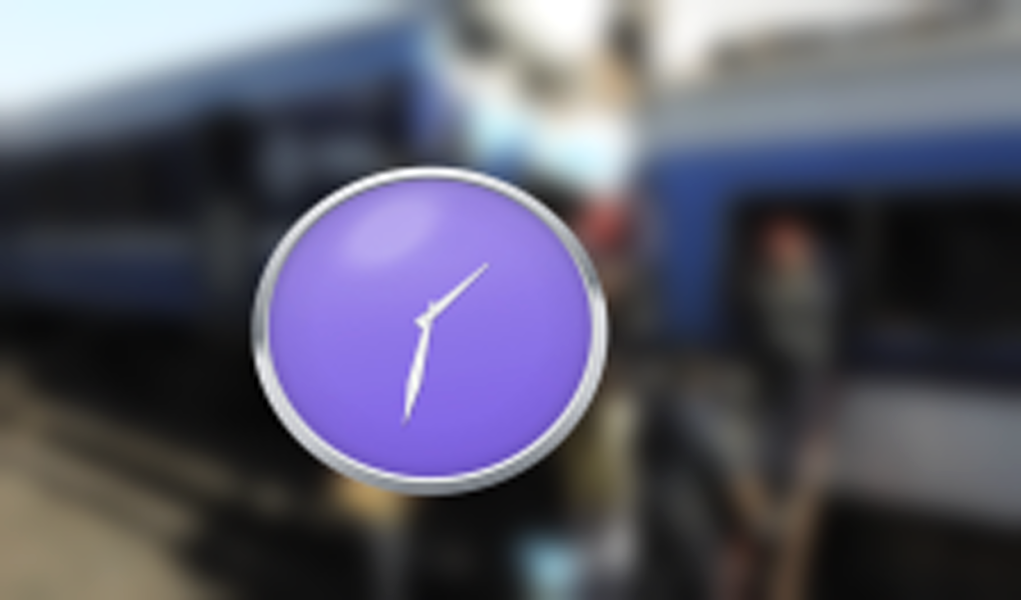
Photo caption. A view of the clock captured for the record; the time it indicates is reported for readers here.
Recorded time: 1:32
